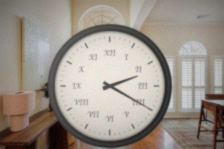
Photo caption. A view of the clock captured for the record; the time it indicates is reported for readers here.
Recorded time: 2:20
